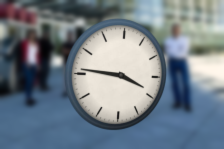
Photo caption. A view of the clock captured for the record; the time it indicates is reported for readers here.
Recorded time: 3:46
